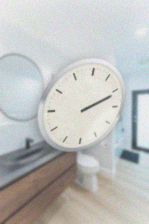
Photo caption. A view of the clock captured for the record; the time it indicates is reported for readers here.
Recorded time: 2:11
